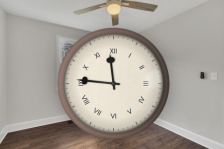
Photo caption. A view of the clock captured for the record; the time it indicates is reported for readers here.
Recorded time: 11:46
